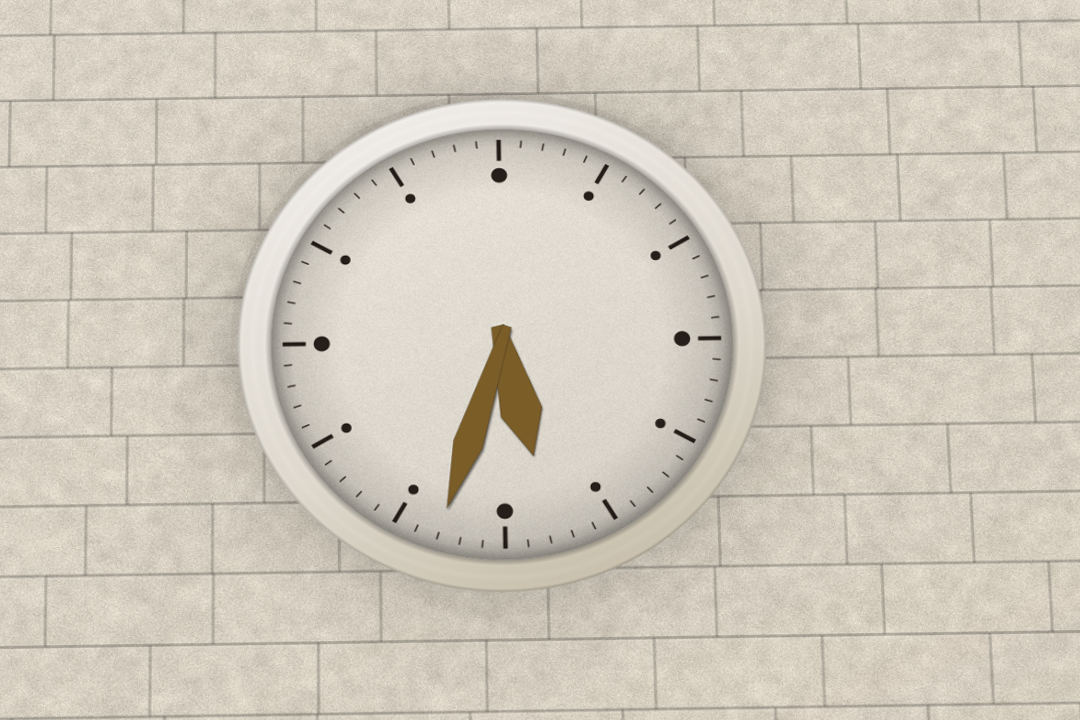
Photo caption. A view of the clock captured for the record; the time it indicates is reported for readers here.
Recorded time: 5:33
